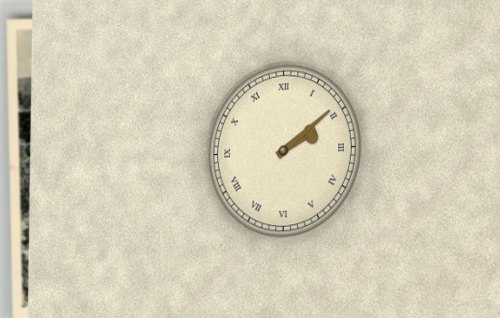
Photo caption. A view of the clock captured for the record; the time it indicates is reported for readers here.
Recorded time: 2:09
